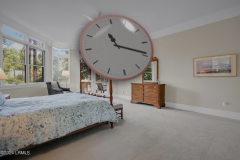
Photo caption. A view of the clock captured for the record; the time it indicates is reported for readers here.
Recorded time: 11:19
